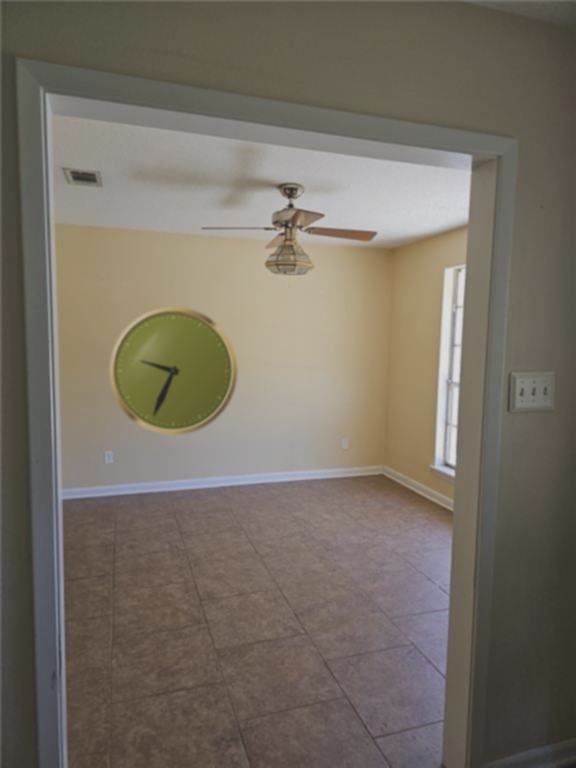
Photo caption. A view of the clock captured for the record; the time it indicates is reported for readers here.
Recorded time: 9:34
